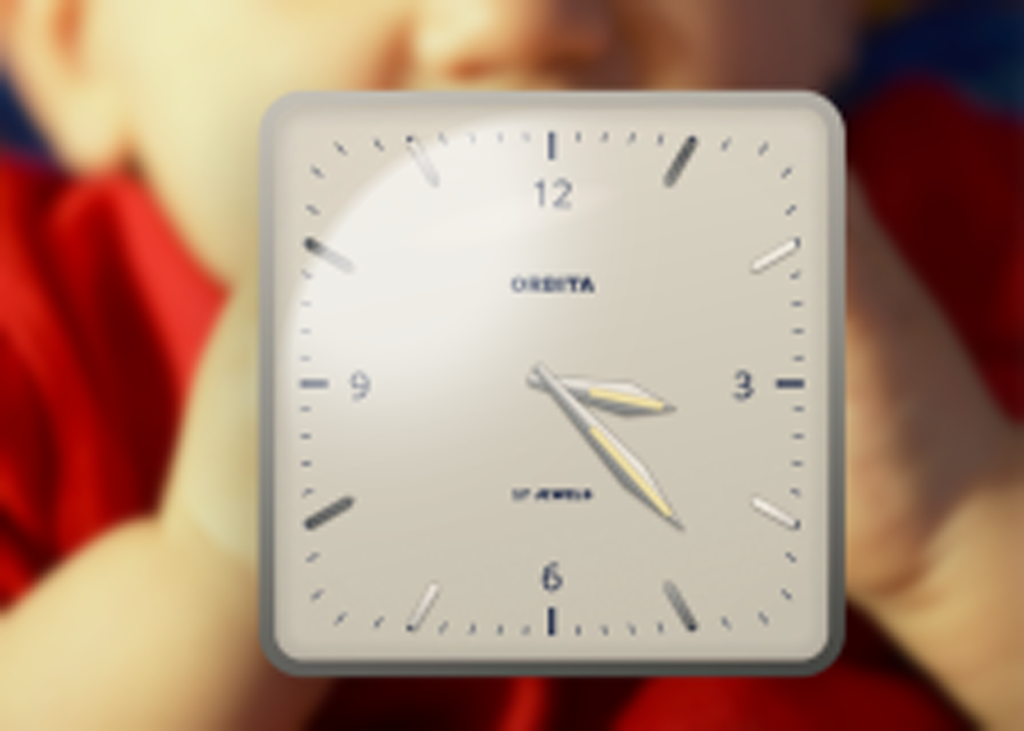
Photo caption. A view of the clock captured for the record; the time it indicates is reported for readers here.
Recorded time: 3:23
